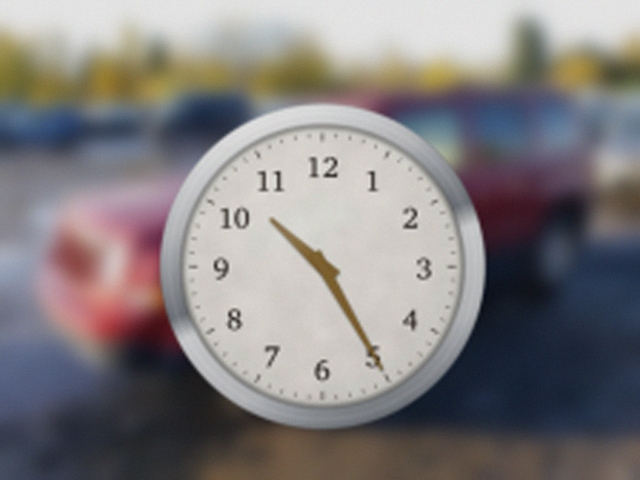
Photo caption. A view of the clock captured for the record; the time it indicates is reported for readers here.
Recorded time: 10:25
